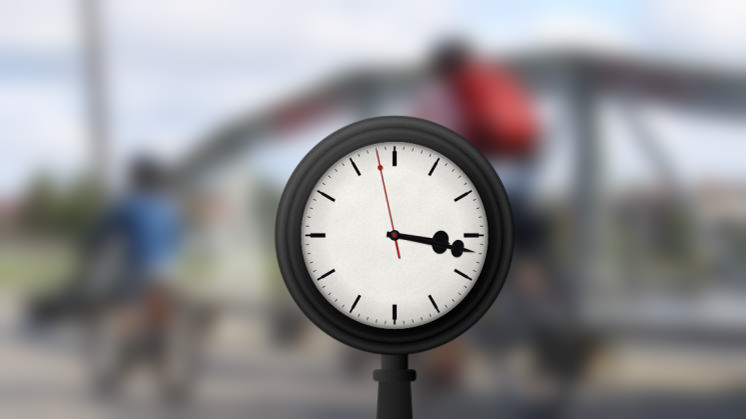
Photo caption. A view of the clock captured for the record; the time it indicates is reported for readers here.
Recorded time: 3:16:58
